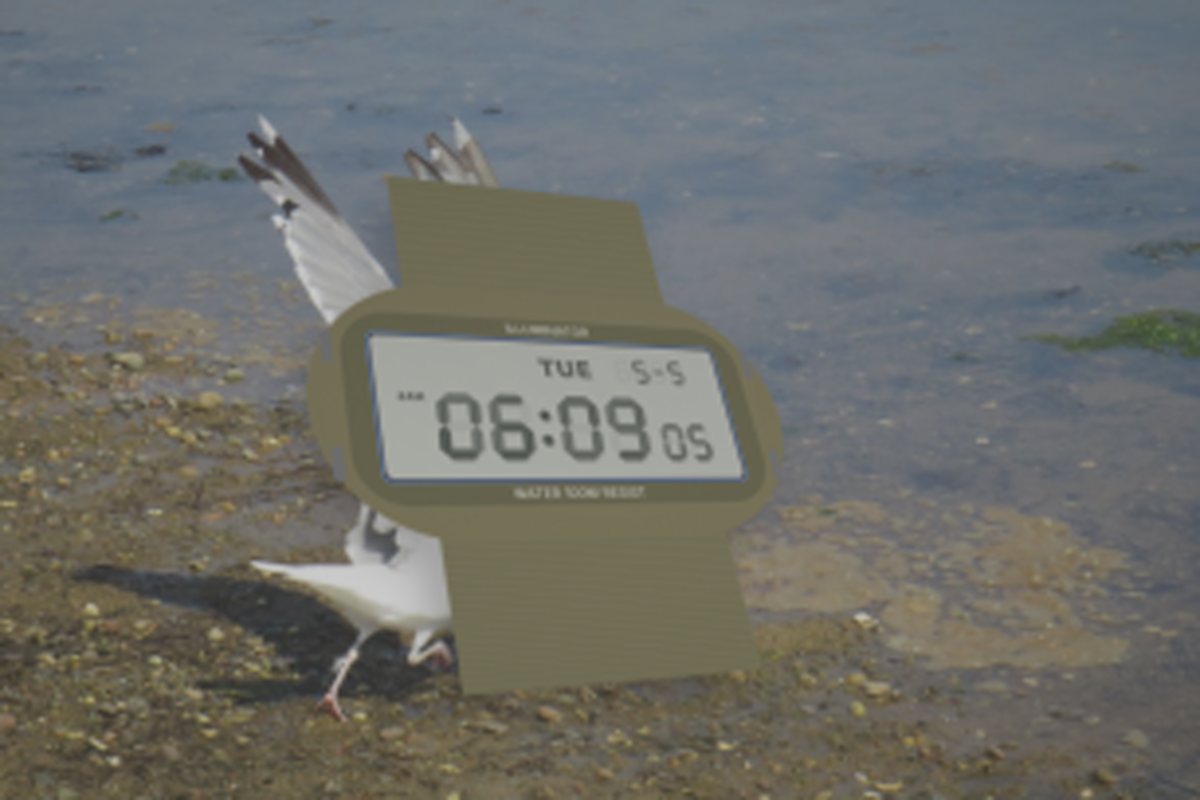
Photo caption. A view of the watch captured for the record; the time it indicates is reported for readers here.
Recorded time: 6:09:05
